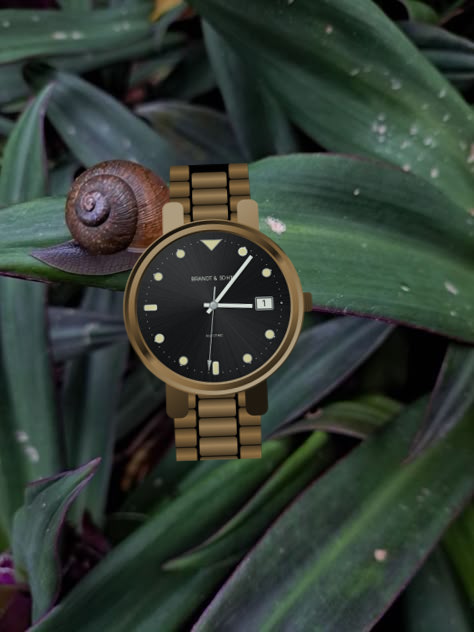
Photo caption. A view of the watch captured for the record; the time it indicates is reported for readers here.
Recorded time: 3:06:31
